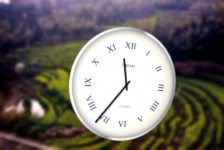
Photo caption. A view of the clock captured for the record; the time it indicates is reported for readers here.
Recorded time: 11:36
